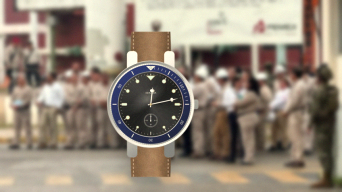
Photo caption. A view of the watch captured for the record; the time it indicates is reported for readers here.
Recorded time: 12:13
